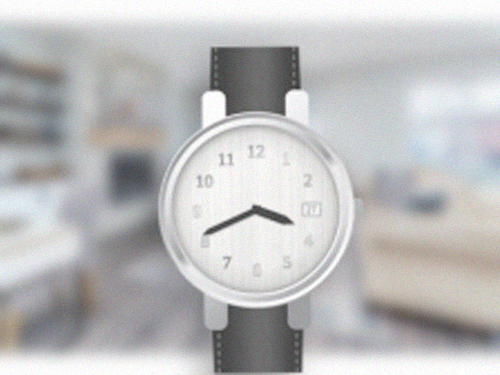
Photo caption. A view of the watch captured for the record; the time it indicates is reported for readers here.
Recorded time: 3:41
